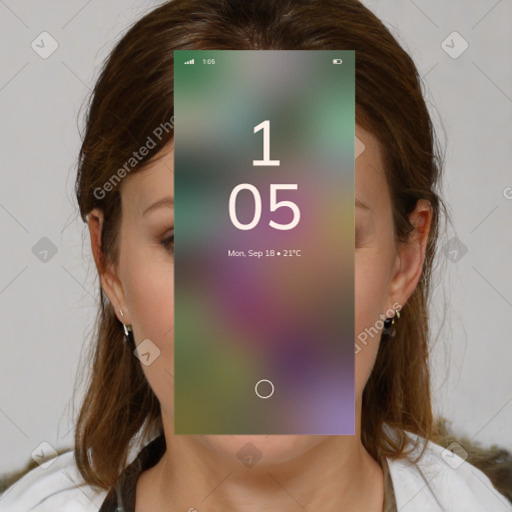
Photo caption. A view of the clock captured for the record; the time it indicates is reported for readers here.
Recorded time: 1:05
